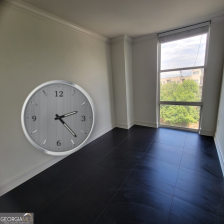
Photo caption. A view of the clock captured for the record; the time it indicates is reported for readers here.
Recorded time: 2:23
